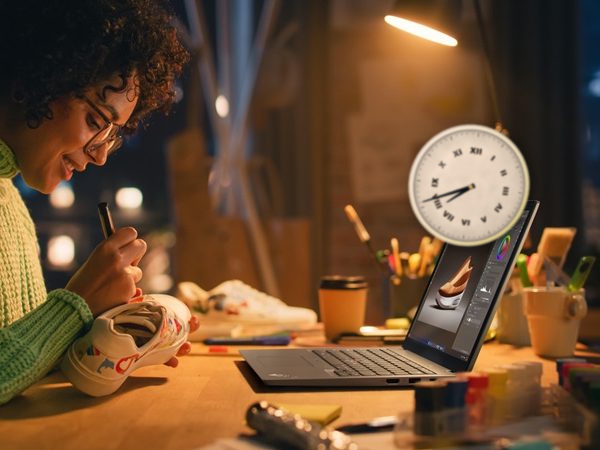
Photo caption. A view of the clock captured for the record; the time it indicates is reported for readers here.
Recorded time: 7:41
